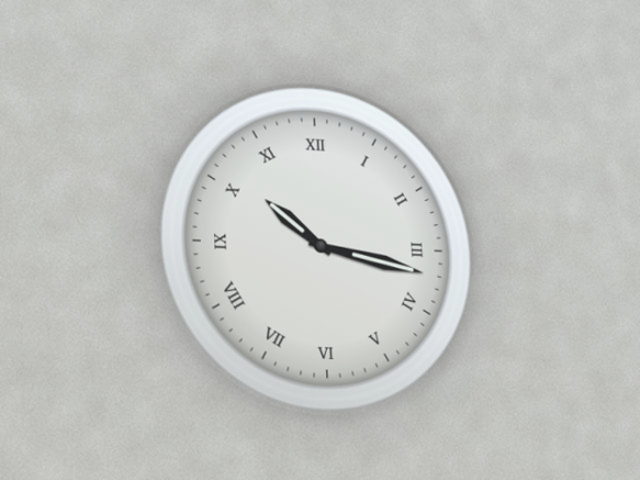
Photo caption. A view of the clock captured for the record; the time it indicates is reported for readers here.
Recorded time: 10:17
